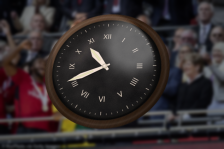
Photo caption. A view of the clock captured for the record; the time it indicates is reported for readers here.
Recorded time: 10:41
